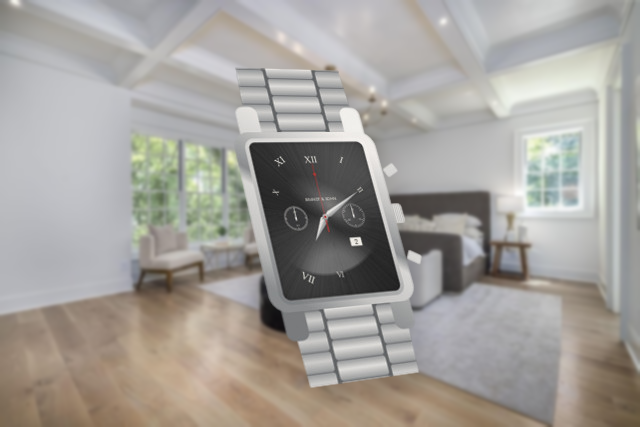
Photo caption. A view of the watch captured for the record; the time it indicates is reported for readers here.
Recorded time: 7:10
